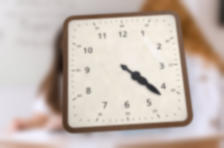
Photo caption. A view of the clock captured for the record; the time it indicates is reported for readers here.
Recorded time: 4:22
